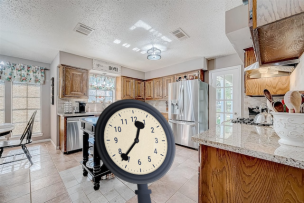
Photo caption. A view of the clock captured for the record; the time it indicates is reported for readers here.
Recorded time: 12:37
